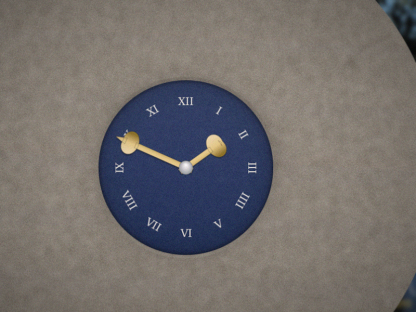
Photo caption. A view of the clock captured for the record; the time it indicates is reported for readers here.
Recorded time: 1:49
